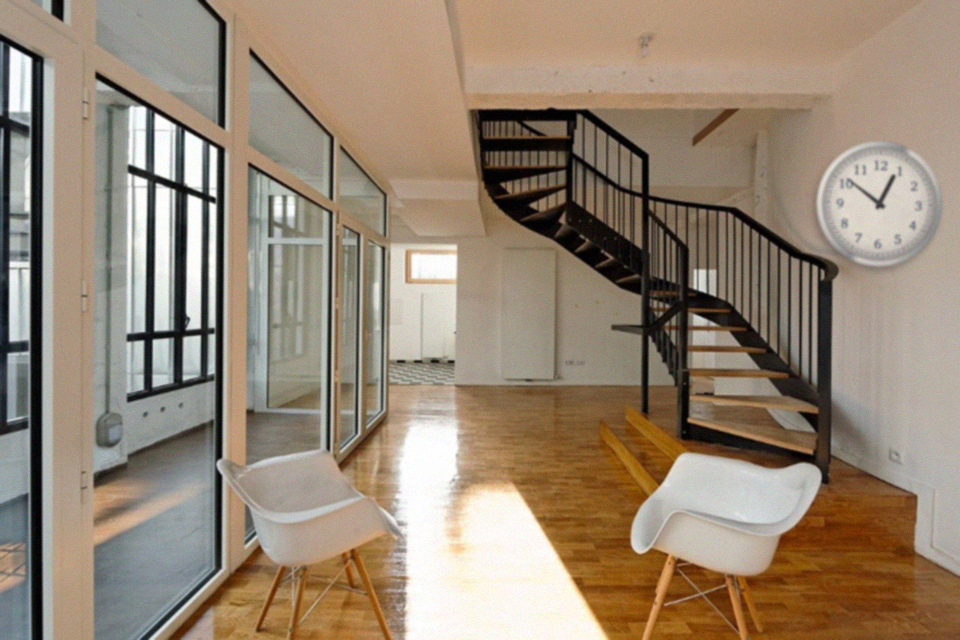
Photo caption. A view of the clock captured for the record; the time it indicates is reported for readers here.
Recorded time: 12:51
